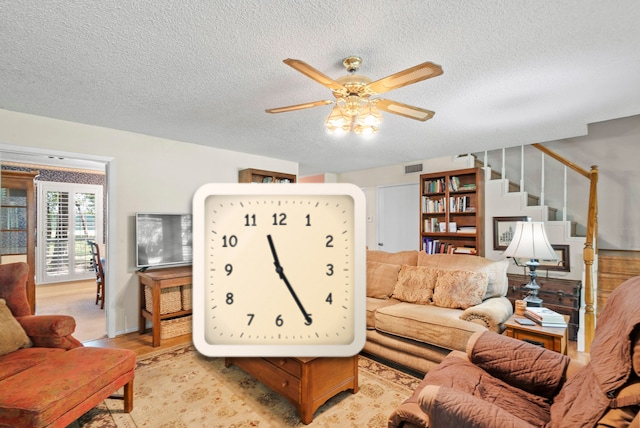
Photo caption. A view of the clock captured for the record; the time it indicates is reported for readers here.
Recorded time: 11:25
